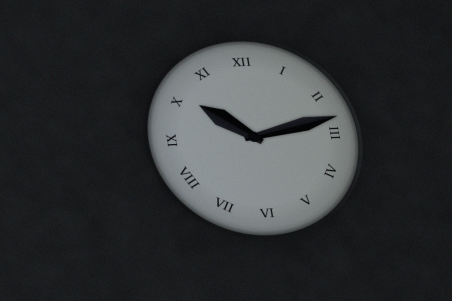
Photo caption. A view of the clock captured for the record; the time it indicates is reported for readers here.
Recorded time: 10:13
